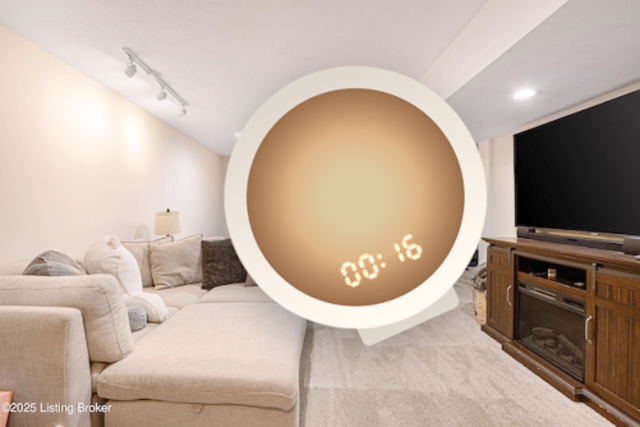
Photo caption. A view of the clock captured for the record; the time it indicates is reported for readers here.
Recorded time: 0:16
